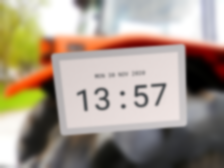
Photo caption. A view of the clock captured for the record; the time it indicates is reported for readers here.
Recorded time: 13:57
